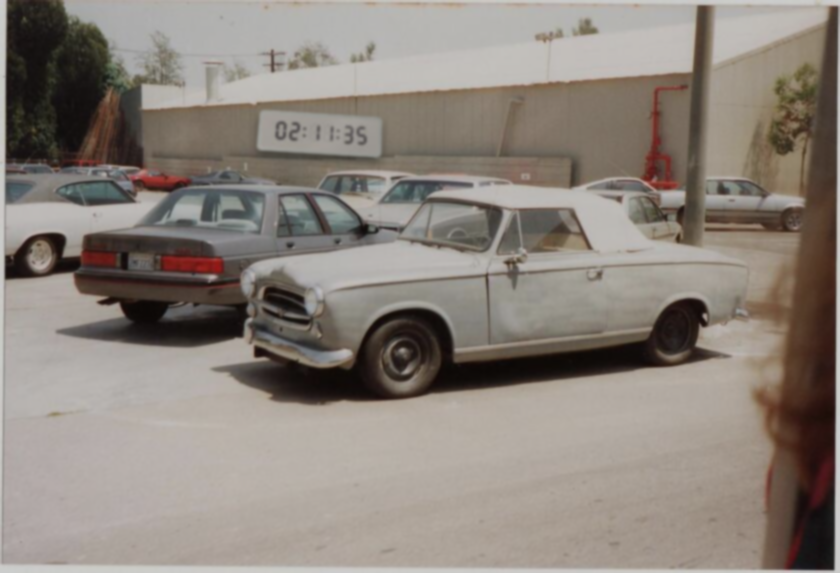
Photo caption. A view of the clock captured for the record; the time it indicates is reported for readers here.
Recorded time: 2:11:35
